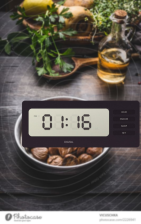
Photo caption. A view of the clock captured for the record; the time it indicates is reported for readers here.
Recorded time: 1:16
